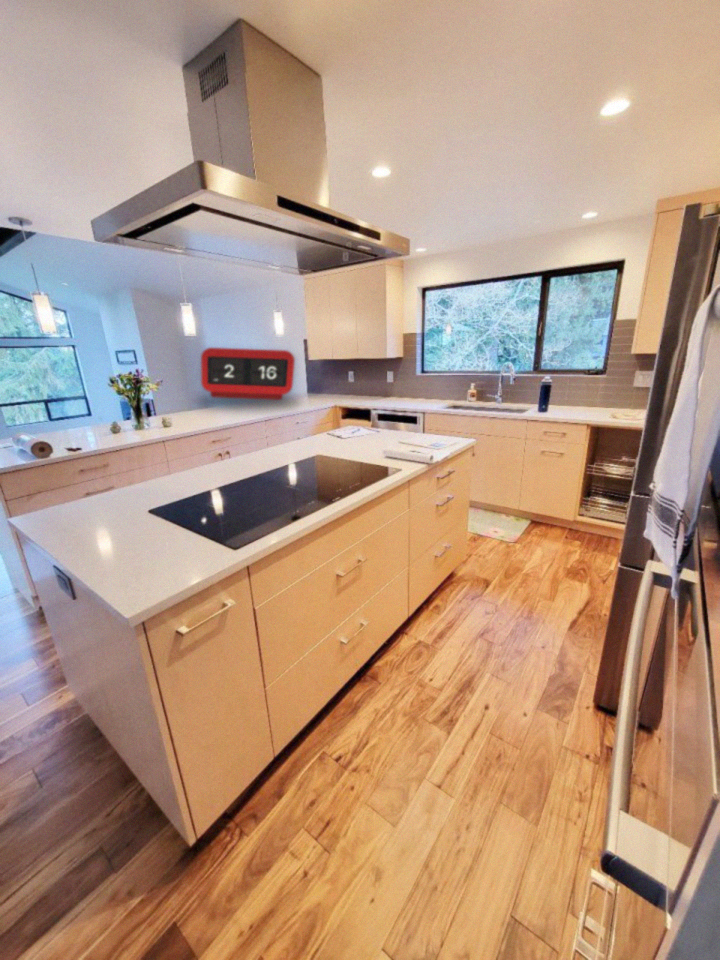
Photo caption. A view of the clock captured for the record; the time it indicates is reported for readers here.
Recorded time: 2:16
